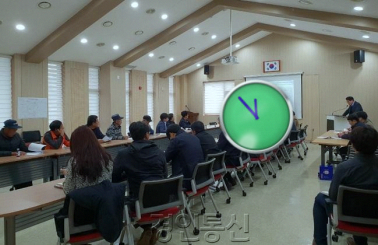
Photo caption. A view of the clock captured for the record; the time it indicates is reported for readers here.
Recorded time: 11:53
